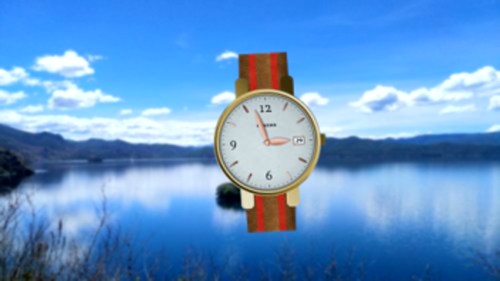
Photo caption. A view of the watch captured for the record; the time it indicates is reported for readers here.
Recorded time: 2:57
